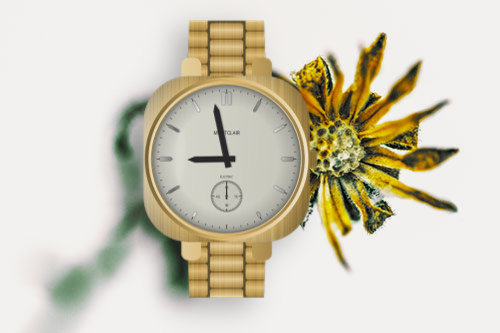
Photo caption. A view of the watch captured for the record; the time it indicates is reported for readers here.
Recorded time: 8:58
